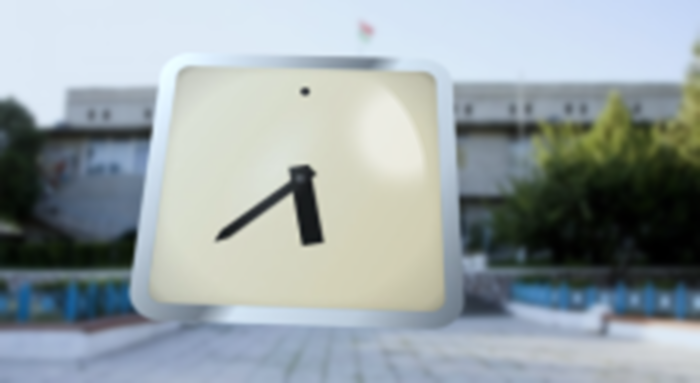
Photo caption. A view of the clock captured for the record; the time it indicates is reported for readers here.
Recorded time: 5:38
